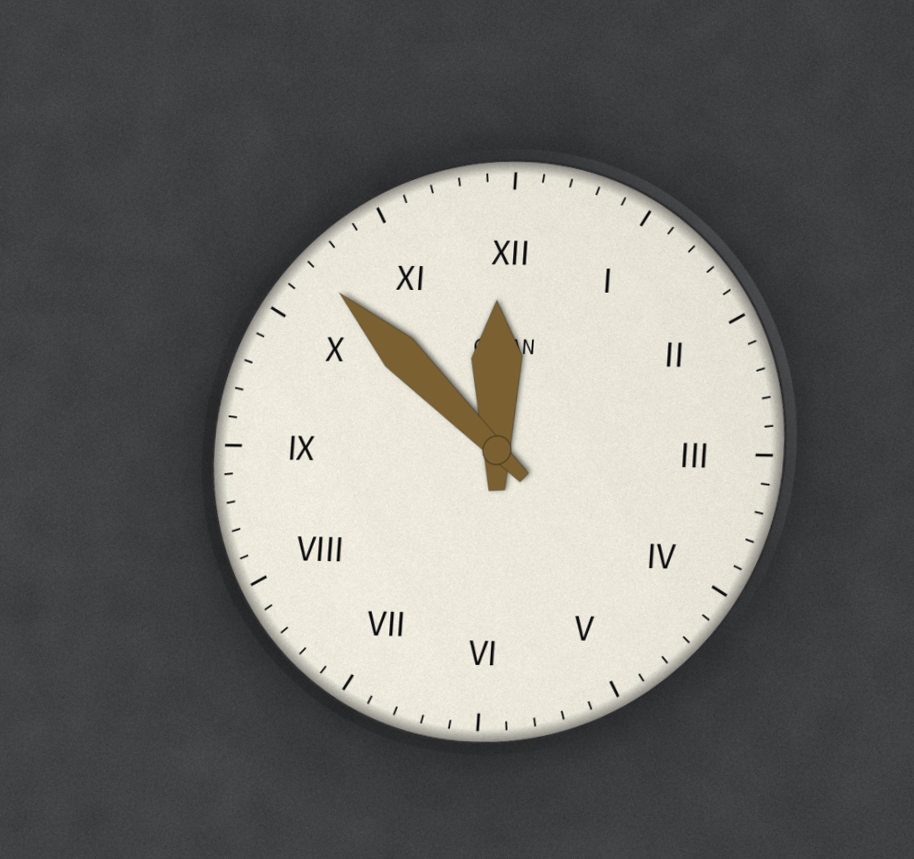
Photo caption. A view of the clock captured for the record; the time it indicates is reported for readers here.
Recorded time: 11:52
